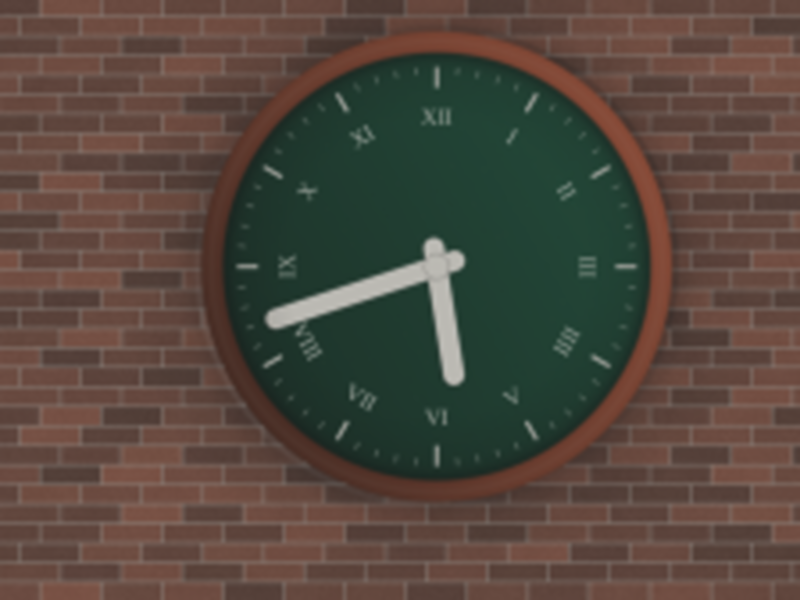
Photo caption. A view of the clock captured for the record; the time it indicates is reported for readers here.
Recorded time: 5:42
